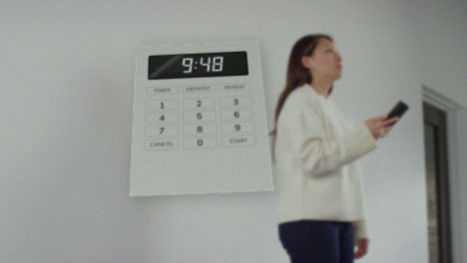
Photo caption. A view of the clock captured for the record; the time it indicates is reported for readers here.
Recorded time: 9:48
